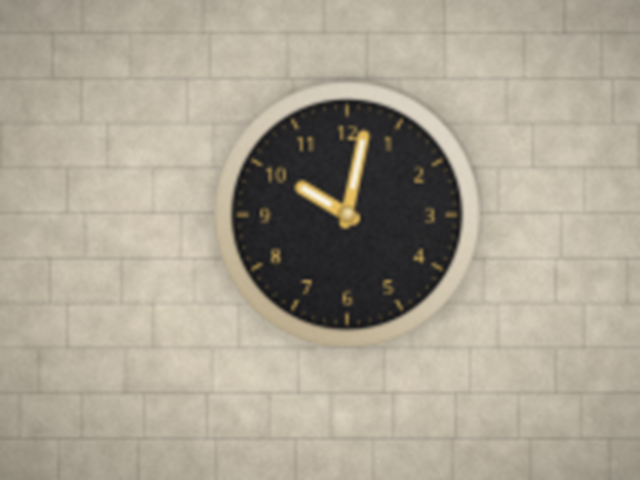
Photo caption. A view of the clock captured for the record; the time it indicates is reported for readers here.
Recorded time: 10:02
